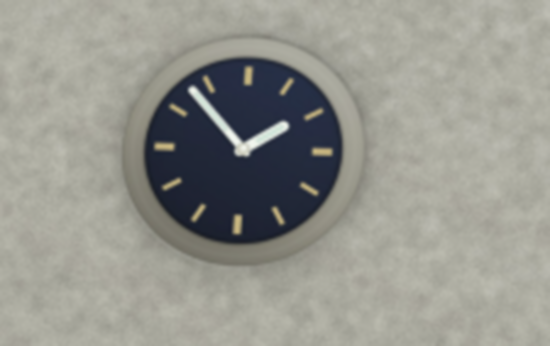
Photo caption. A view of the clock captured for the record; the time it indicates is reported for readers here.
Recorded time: 1:53
